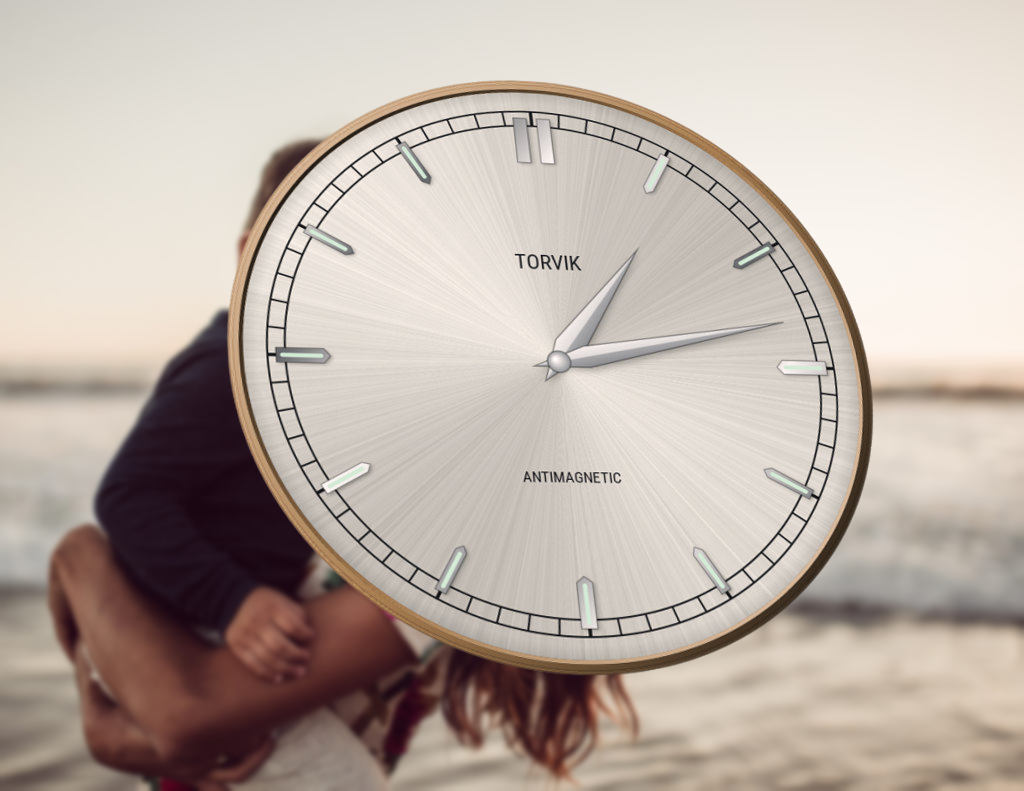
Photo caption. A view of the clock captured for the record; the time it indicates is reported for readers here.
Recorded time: 1:13
